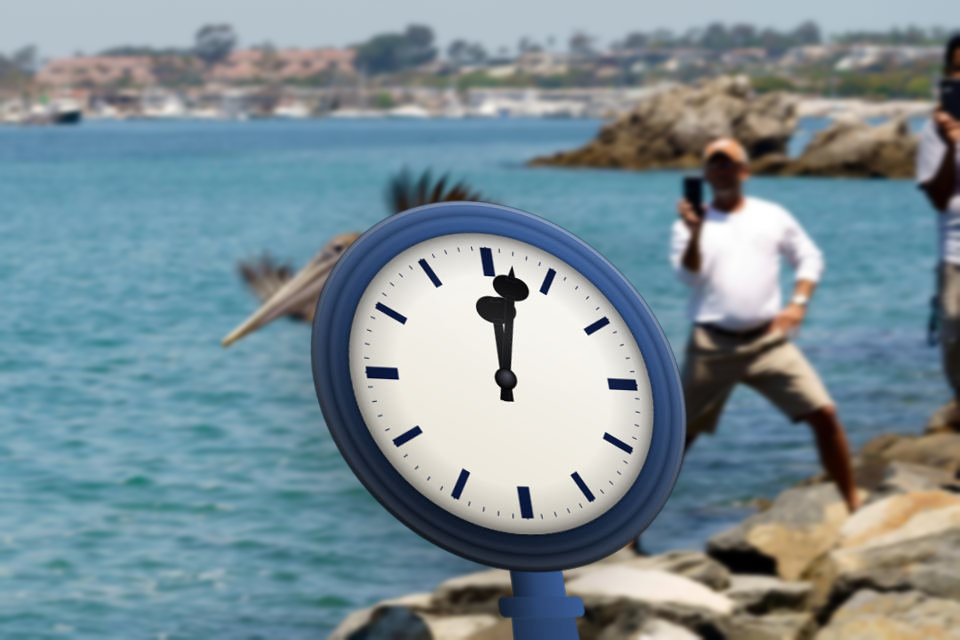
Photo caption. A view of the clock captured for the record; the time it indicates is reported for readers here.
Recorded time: 12:02
